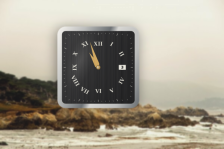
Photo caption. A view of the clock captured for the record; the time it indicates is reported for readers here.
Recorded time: 10:57
